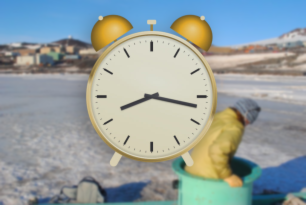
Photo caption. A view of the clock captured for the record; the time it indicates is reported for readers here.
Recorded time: 8:17
